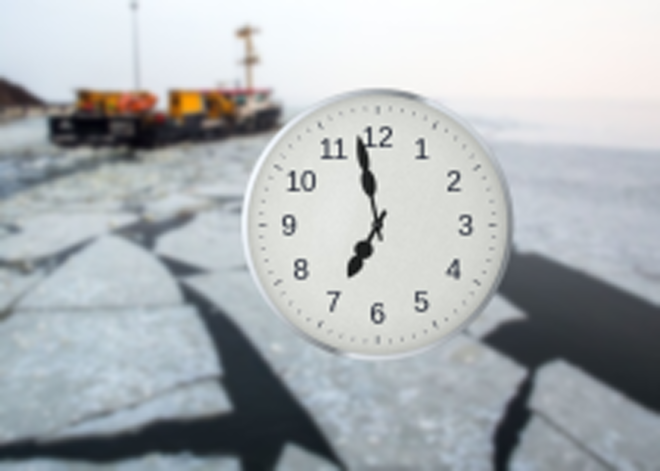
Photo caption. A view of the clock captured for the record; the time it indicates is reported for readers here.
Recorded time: 6:58
